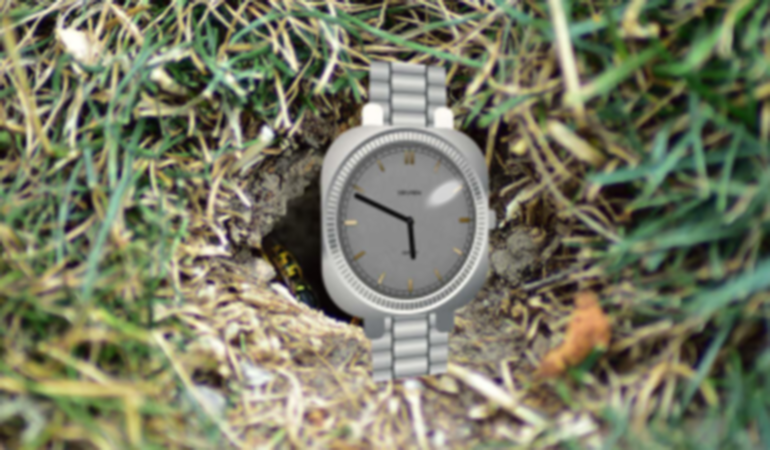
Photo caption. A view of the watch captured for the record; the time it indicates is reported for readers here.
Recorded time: 5:49
